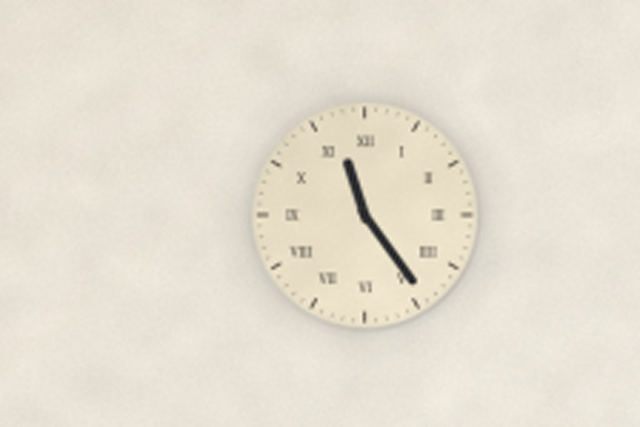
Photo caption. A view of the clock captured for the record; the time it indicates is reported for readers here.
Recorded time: 11:24
